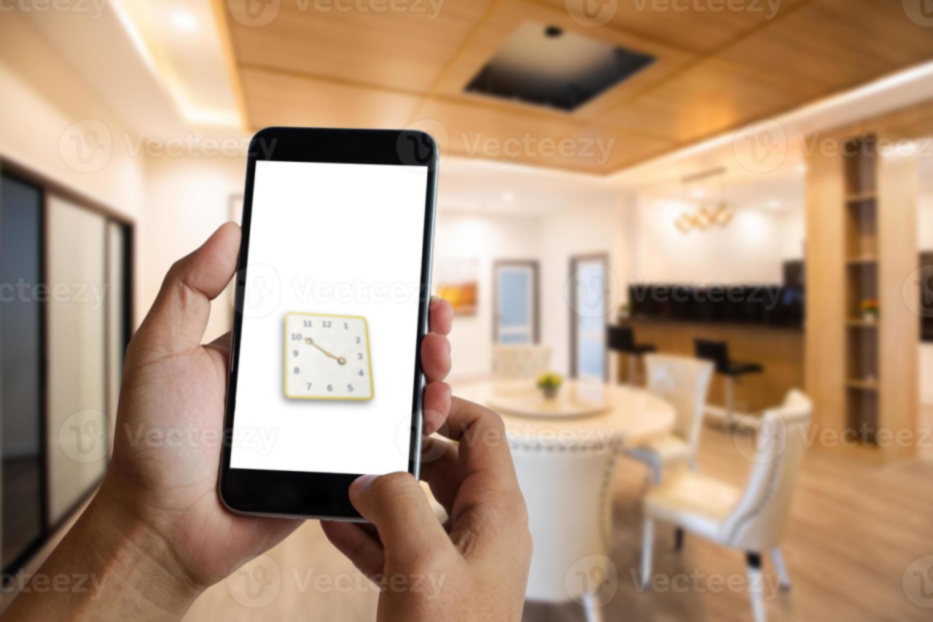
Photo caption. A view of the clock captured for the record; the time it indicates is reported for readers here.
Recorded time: 3:51
